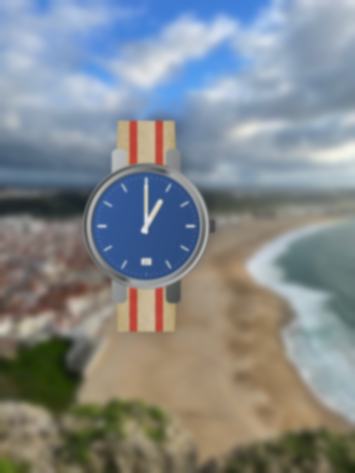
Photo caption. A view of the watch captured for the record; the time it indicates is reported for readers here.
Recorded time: 1:00
